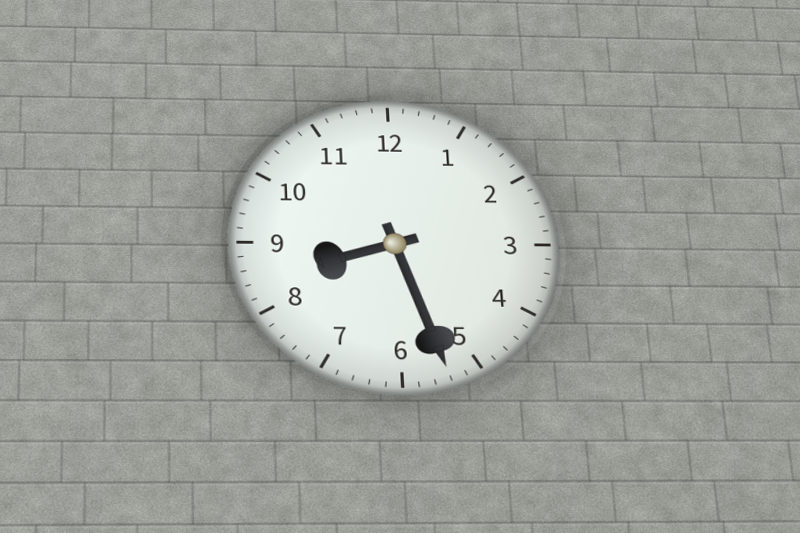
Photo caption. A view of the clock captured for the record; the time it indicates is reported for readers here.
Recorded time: 8:27
